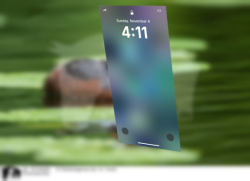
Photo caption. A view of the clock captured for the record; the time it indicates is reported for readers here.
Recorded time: 4:11
